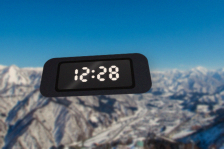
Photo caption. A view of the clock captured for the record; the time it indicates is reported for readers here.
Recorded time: 12:28
